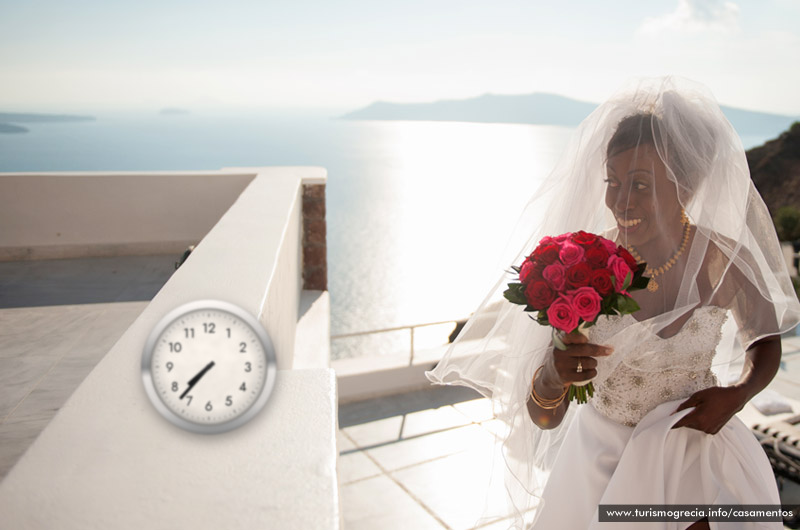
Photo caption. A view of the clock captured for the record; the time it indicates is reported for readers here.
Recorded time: 7:37
